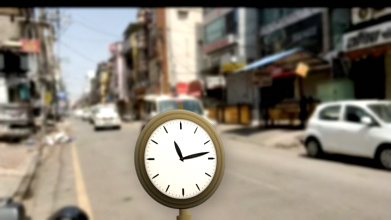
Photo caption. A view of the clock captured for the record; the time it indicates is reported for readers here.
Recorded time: 11:13
